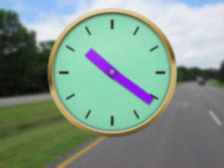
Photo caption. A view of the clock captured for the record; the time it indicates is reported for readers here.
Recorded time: 10:21
